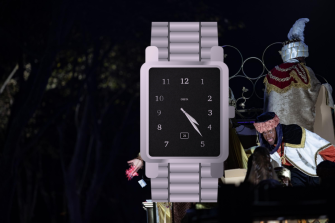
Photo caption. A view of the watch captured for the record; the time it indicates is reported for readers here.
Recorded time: 4:24
